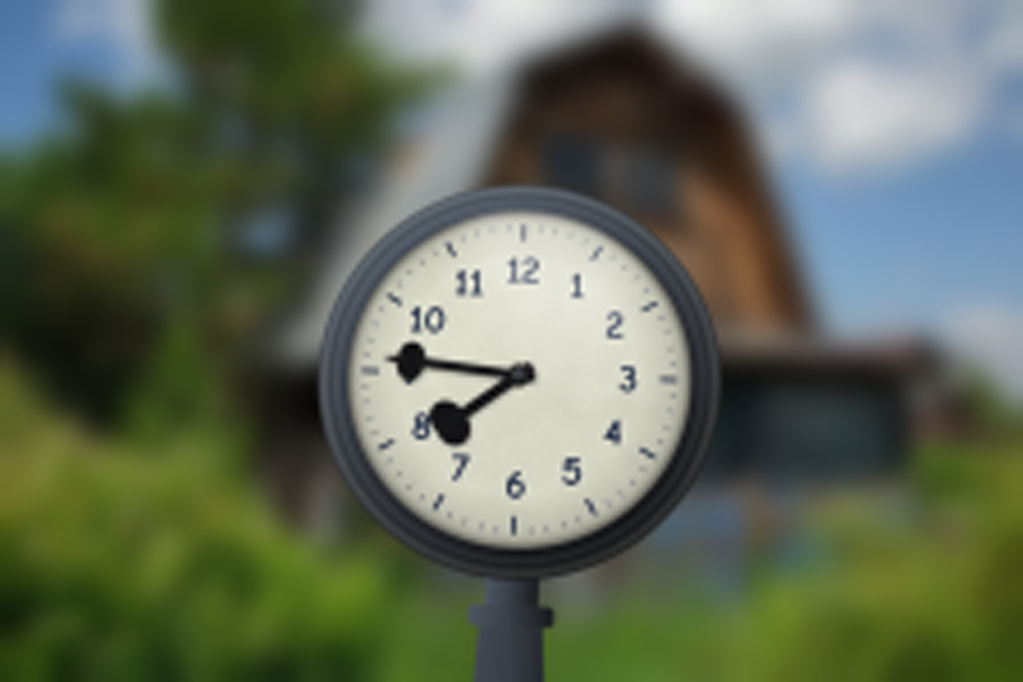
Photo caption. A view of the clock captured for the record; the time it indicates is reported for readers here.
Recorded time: 7:46
